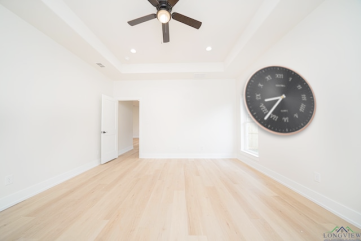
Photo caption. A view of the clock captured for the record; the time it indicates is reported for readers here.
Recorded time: 8:37
